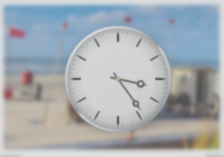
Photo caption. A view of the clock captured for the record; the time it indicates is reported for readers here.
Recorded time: 3:24
